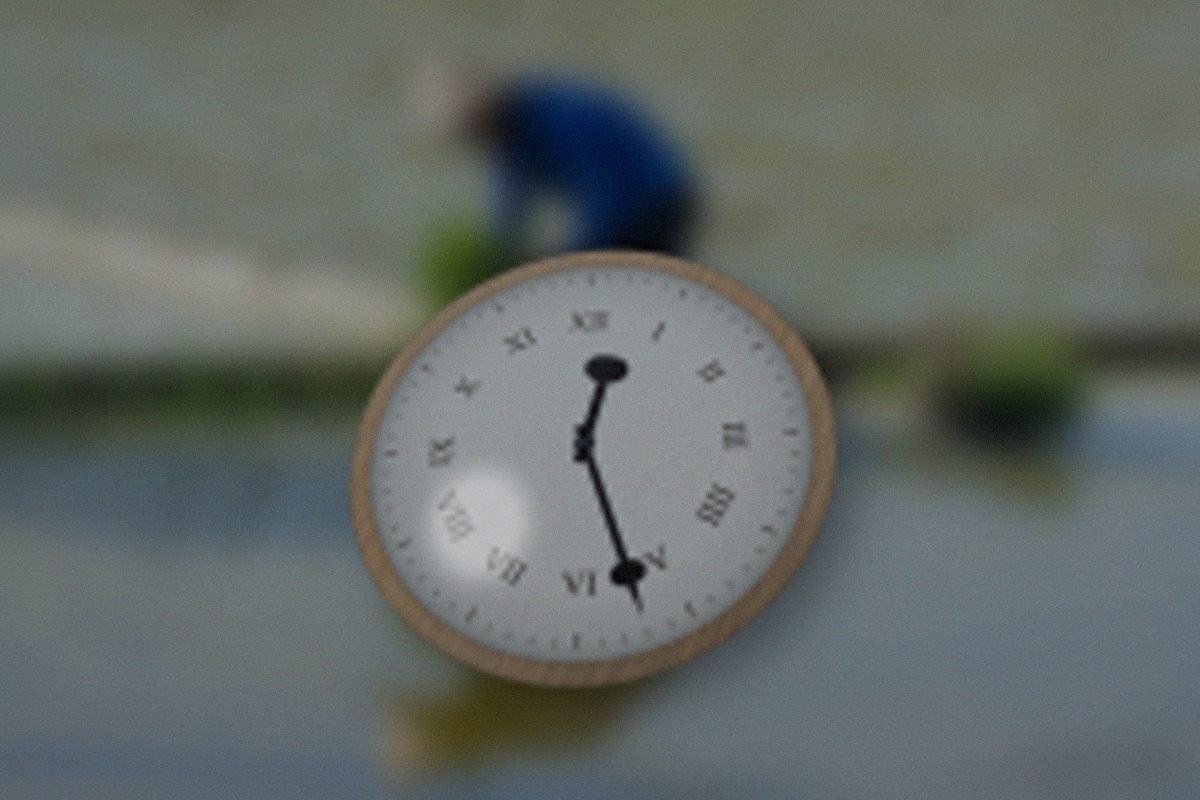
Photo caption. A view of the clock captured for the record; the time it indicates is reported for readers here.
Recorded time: 12:27
